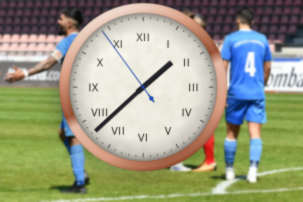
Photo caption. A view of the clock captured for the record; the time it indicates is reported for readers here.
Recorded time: 1:37:54
